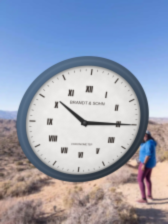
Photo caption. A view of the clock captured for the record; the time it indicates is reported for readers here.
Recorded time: 10:15
